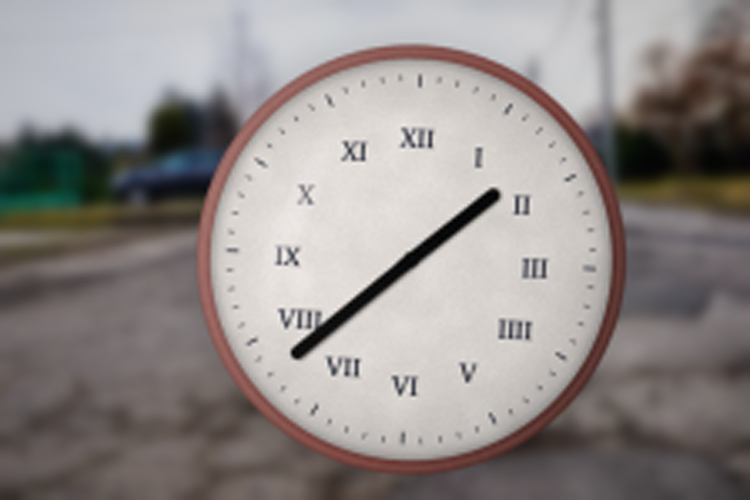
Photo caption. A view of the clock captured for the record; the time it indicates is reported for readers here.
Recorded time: 1:38
